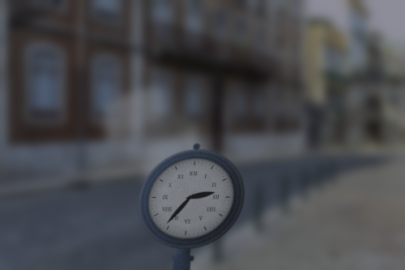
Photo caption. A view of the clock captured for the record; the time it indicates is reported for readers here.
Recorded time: 2:36
